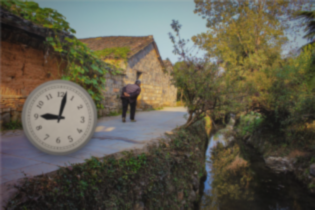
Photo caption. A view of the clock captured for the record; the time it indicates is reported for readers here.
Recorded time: 9:02
